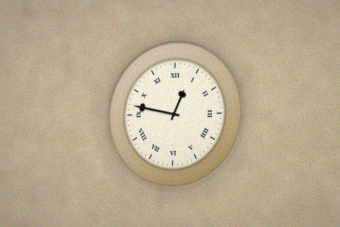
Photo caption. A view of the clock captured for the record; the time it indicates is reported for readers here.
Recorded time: 12:47
